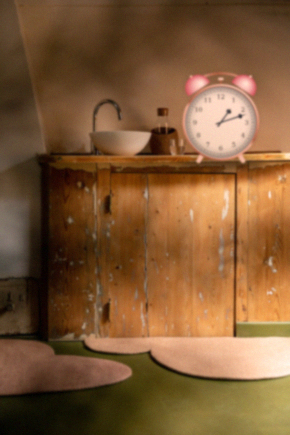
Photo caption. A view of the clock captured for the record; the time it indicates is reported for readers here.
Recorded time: 1:12
